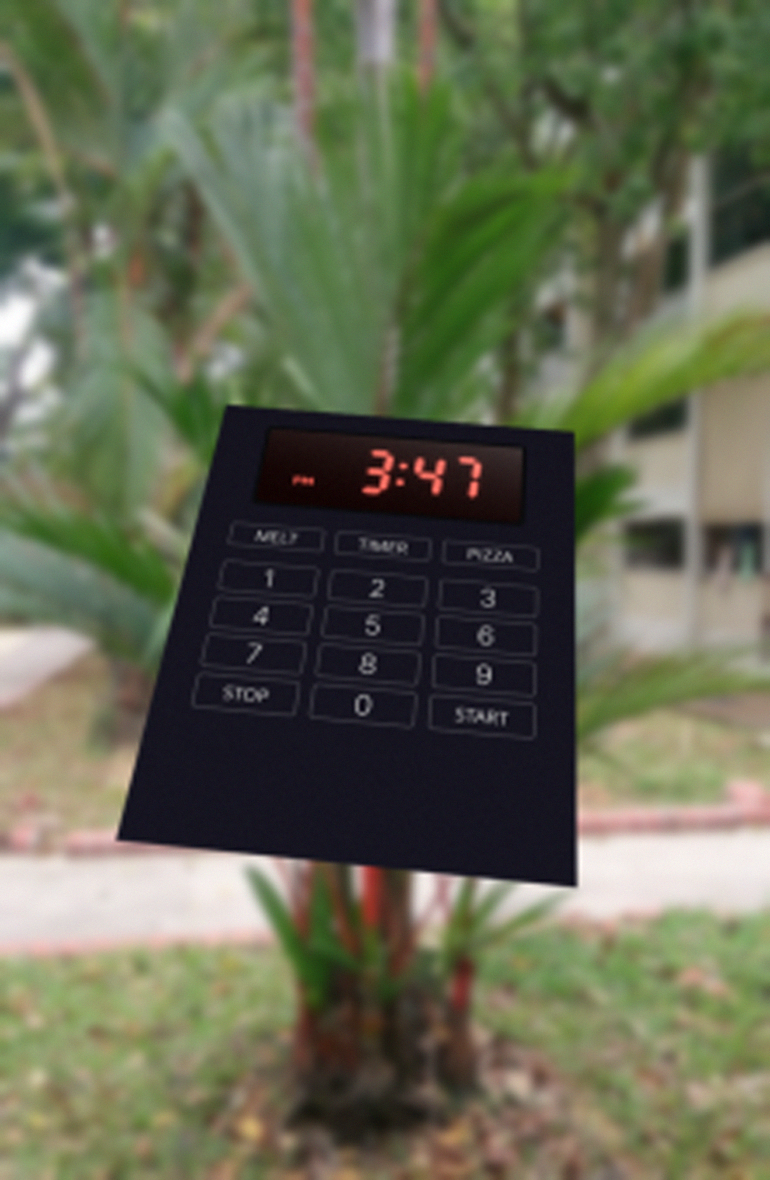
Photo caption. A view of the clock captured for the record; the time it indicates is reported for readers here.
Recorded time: 3:47
